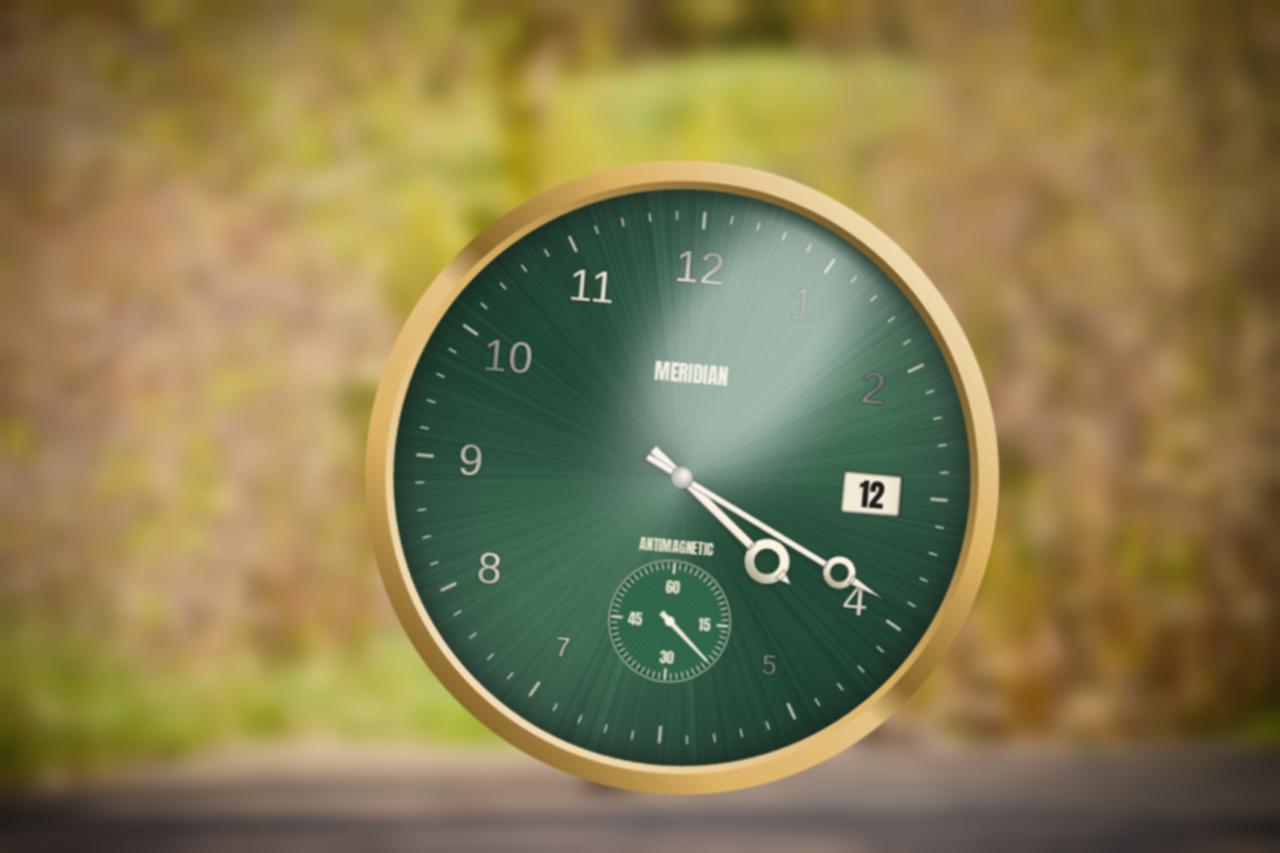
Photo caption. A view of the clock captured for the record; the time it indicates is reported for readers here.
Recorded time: 4:19:22
